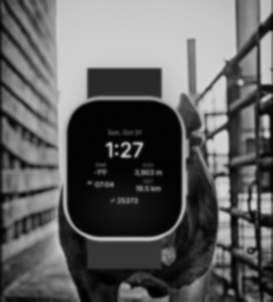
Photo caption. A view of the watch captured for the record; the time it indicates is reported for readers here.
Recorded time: 1:27
